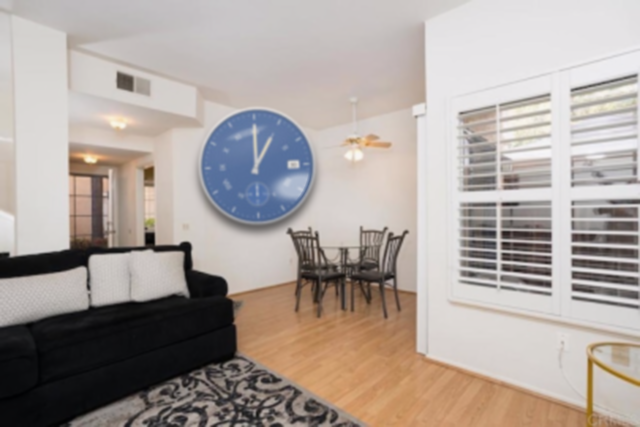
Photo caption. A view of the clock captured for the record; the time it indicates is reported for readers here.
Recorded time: 1:00
